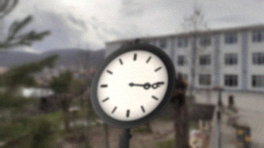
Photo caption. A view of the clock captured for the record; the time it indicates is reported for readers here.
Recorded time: 3:16
